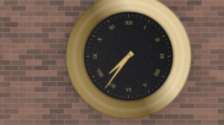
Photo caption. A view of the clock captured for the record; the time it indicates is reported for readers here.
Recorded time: 7:36
